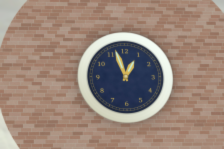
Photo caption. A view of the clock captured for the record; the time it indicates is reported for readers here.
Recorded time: 12:57
